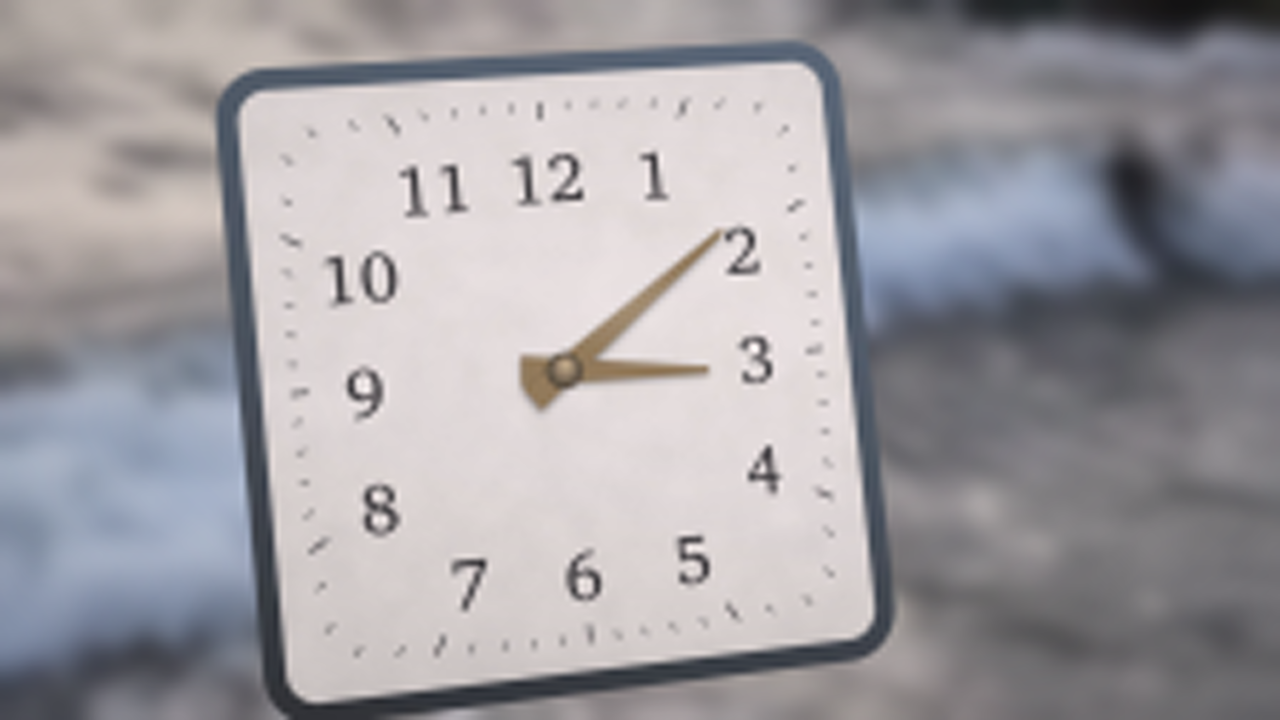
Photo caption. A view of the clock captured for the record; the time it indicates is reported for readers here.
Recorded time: 3:09
